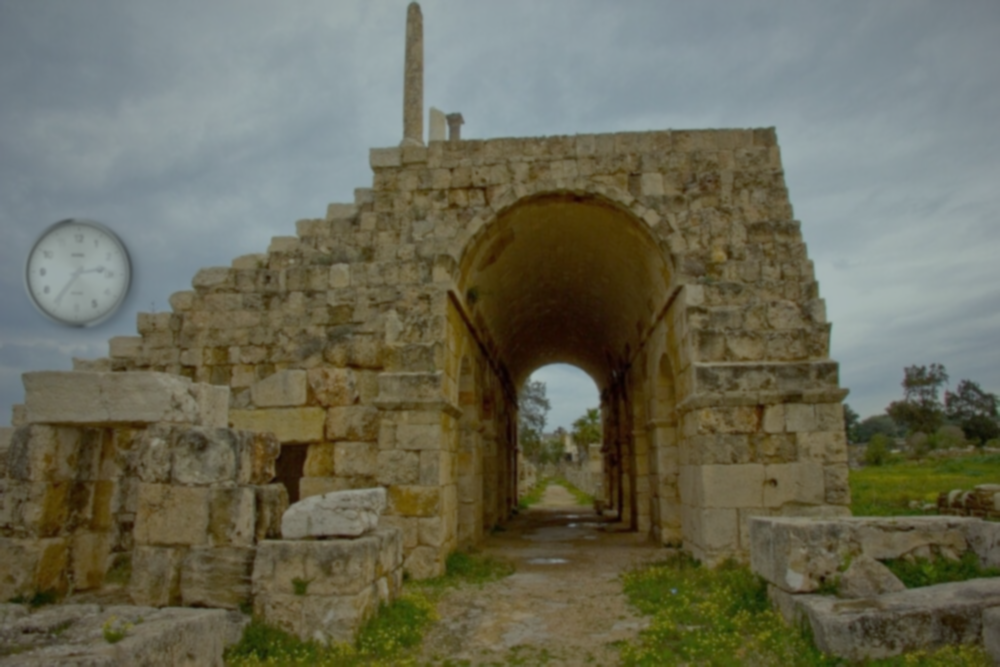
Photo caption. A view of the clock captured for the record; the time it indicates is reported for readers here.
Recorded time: 2:36
